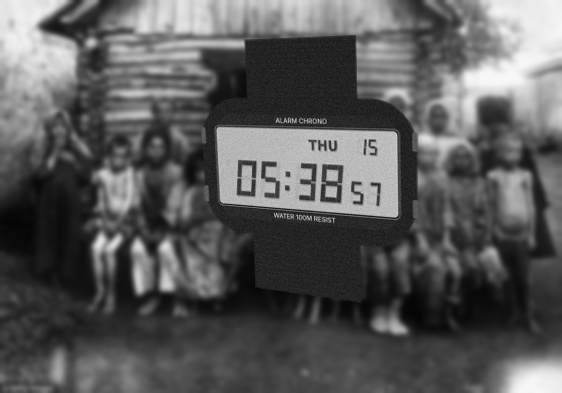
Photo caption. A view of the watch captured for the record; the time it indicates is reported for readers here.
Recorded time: 5:38:57
